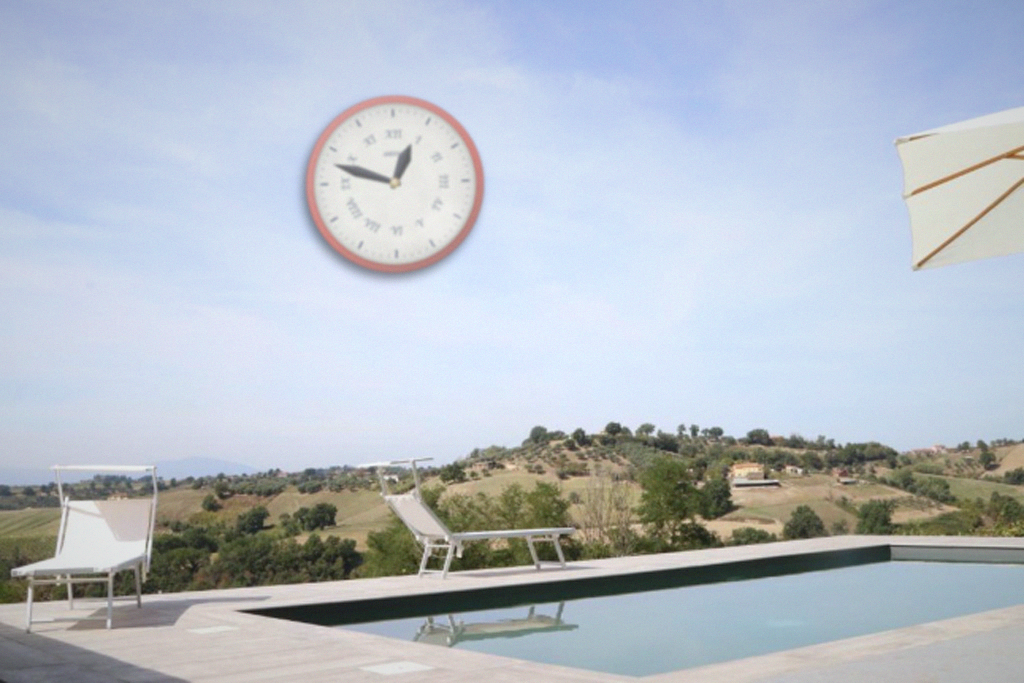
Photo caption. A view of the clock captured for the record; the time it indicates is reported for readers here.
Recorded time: 12:48
